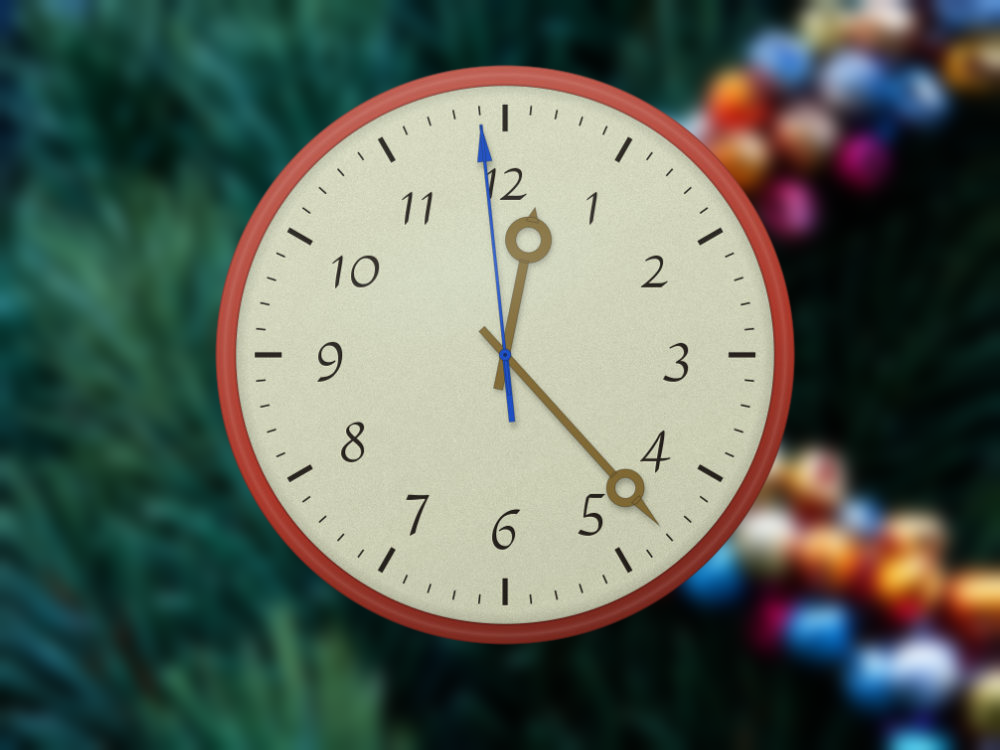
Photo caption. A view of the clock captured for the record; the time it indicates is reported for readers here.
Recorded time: 12:22:59
